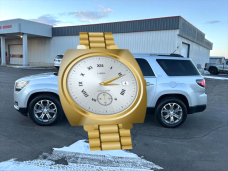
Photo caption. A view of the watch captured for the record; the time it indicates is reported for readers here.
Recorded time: 3:11
